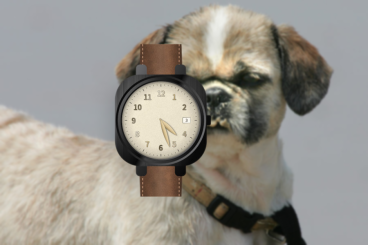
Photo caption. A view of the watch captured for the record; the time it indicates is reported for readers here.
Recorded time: 4:27
